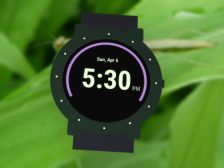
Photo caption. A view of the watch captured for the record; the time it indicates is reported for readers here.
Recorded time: 5:30
